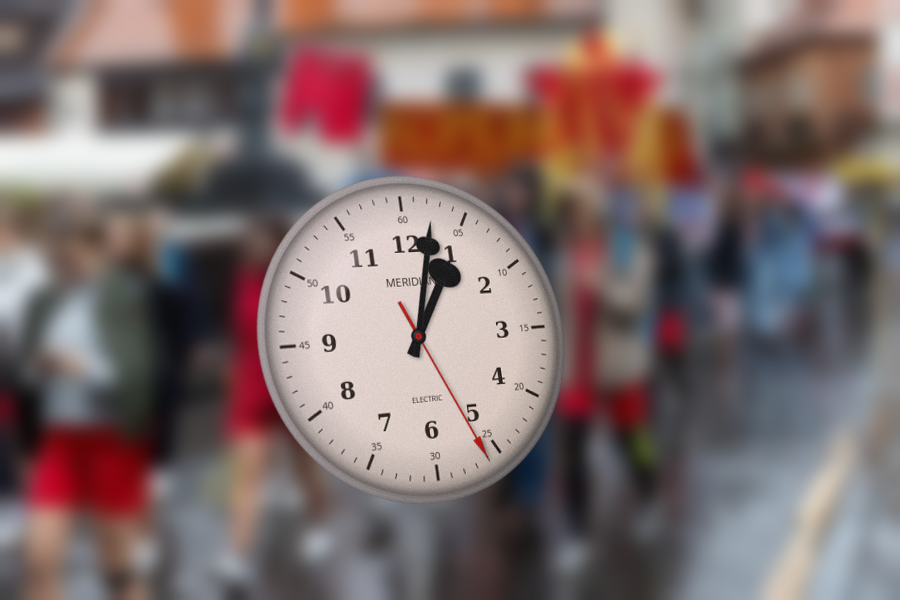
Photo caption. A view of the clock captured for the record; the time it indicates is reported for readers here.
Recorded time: 1:02:26
